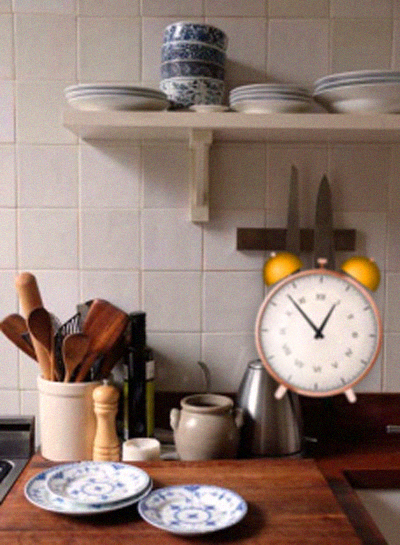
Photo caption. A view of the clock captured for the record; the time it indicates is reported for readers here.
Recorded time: 12:53
